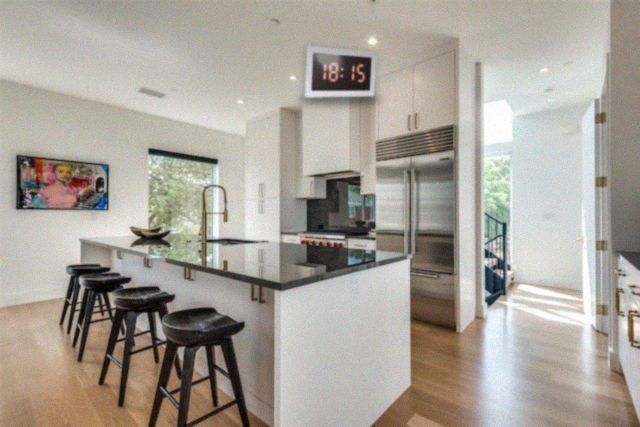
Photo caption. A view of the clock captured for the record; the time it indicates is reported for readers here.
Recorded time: 18:15
